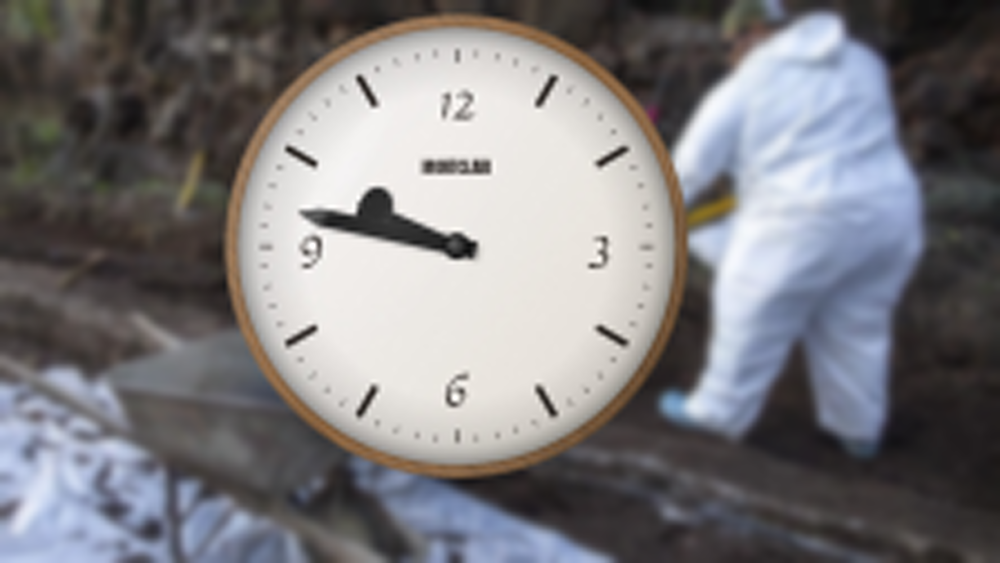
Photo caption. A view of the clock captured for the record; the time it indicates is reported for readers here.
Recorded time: 9:47
